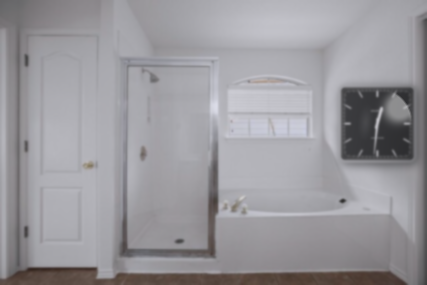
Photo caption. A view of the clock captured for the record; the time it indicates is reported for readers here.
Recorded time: 12:31
